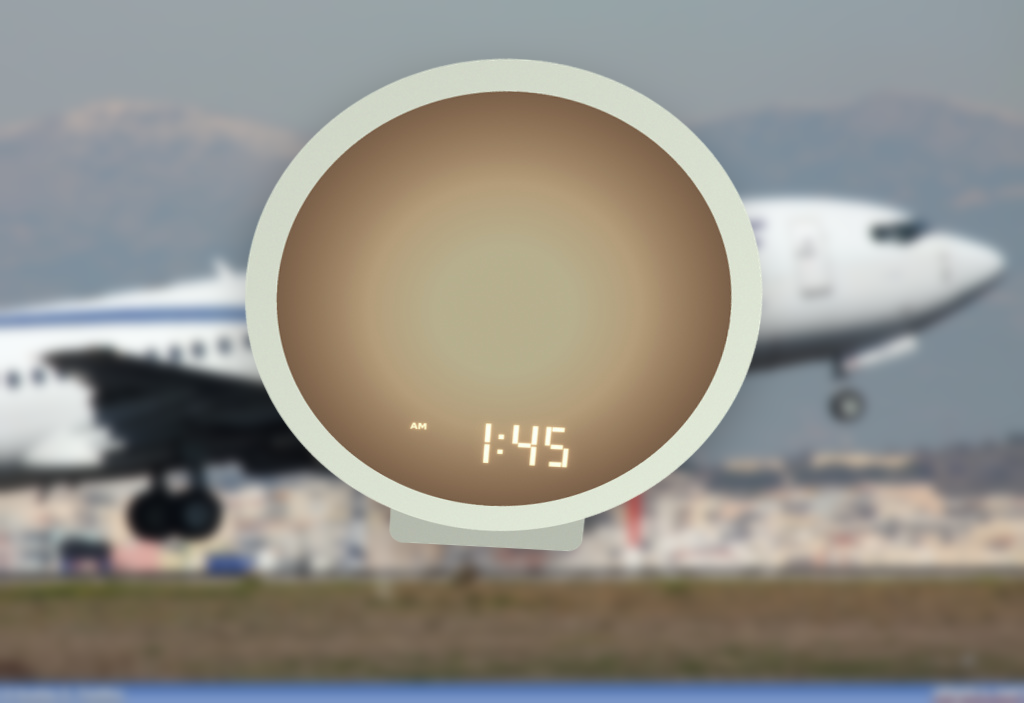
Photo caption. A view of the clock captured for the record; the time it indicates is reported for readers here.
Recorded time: 1:45
